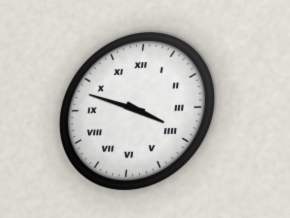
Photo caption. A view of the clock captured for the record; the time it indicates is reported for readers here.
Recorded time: 3:48
